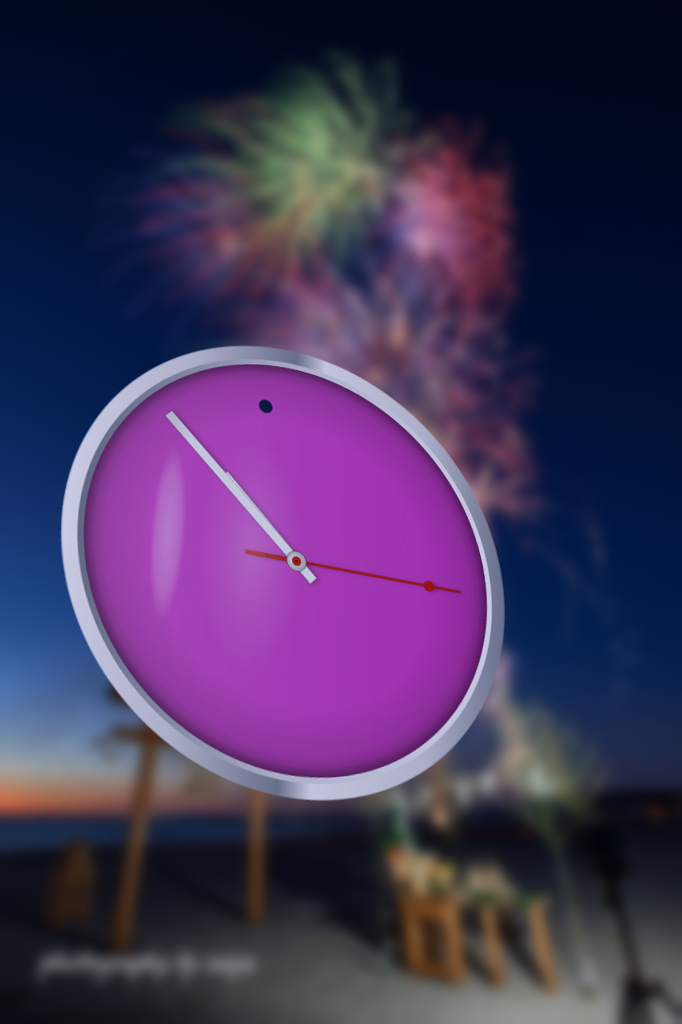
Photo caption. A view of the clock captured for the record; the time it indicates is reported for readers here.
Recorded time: 10:54:17
